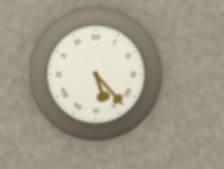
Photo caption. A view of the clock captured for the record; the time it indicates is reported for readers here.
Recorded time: 5:23
